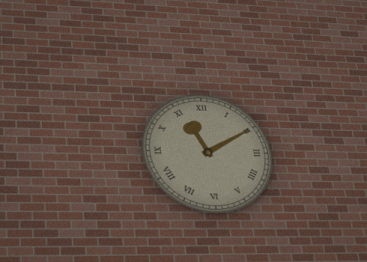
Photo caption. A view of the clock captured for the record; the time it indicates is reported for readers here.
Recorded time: 11:10
